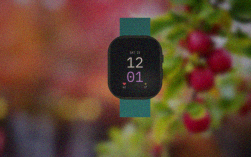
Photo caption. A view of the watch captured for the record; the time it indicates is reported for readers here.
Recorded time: 12:01
